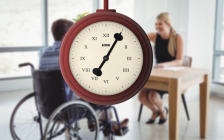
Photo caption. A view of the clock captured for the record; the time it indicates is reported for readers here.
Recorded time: 7:05
